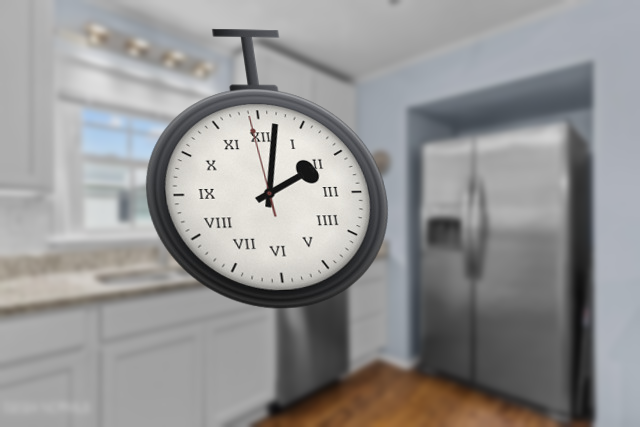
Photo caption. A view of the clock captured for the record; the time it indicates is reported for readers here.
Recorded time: 2:01:59
